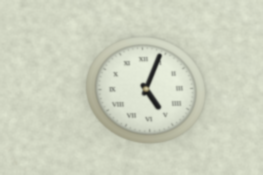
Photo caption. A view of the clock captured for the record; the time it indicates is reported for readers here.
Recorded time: 5:04
